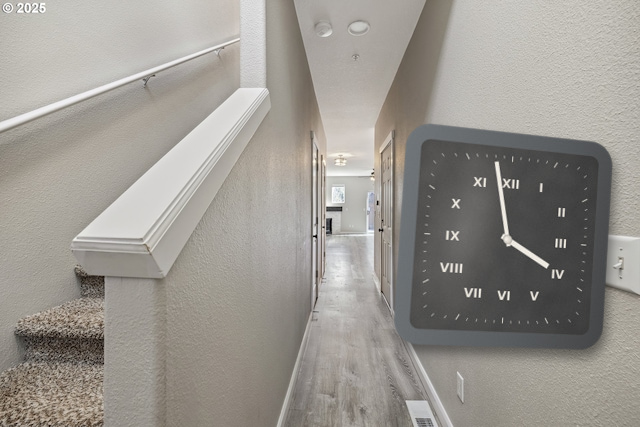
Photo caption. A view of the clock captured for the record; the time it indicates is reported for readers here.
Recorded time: 3:58
